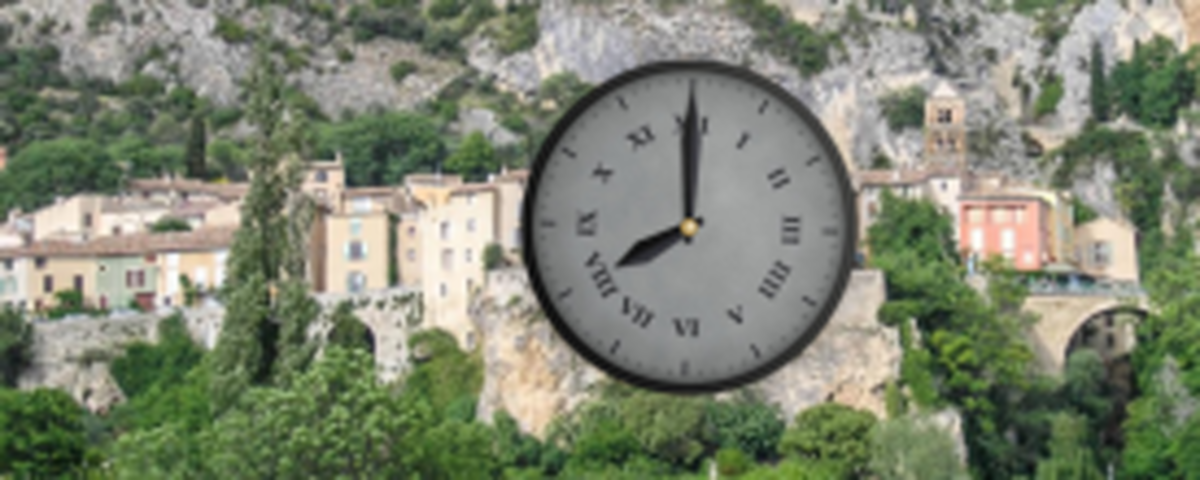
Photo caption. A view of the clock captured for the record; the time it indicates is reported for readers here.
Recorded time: 8:00
